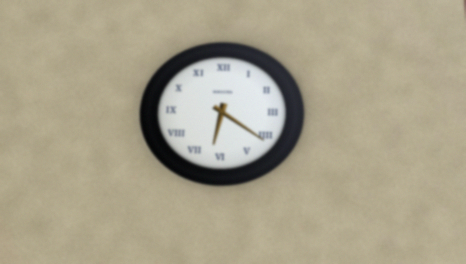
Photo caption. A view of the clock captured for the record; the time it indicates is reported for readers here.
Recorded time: 6:21
